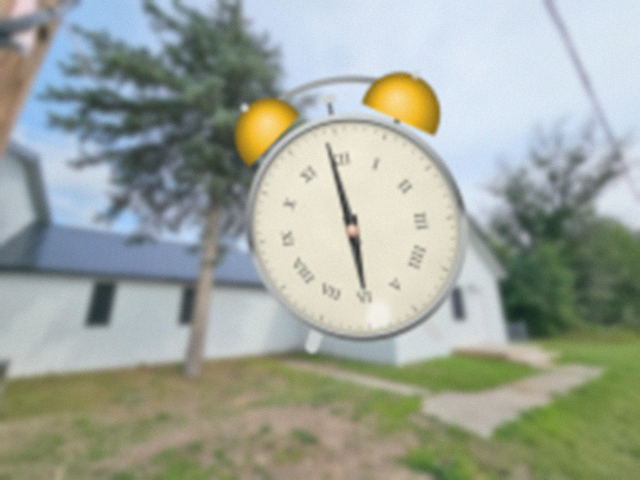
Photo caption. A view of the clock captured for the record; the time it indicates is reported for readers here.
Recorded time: 5:59
